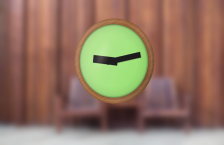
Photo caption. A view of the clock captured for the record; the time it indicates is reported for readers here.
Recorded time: 9:13
